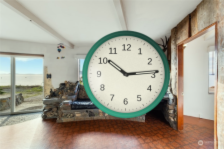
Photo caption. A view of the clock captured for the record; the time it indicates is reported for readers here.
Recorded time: 10:14
